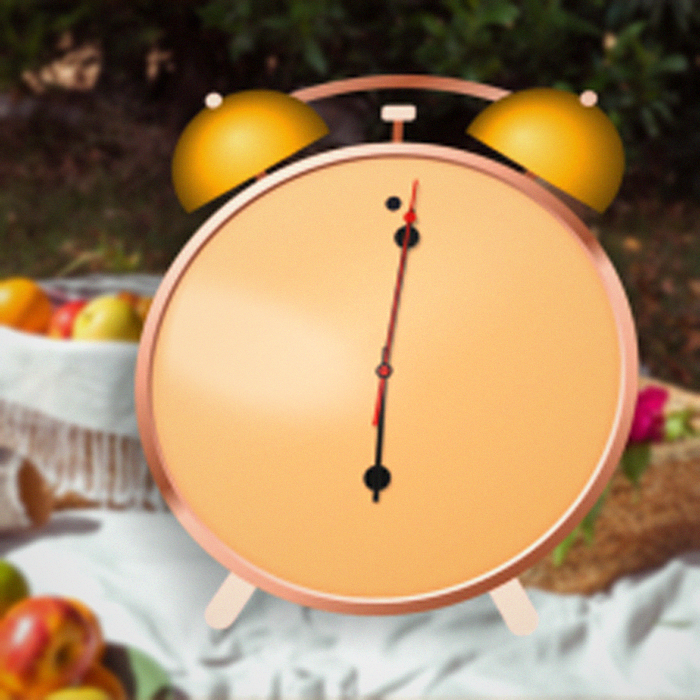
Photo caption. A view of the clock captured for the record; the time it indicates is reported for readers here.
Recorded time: 6:01:01
